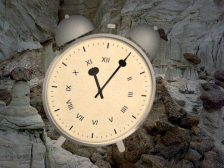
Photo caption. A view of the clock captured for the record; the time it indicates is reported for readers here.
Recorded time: 11:05
